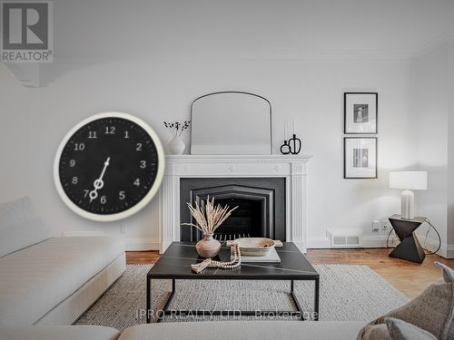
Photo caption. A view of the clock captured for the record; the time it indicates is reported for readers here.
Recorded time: 6:33
